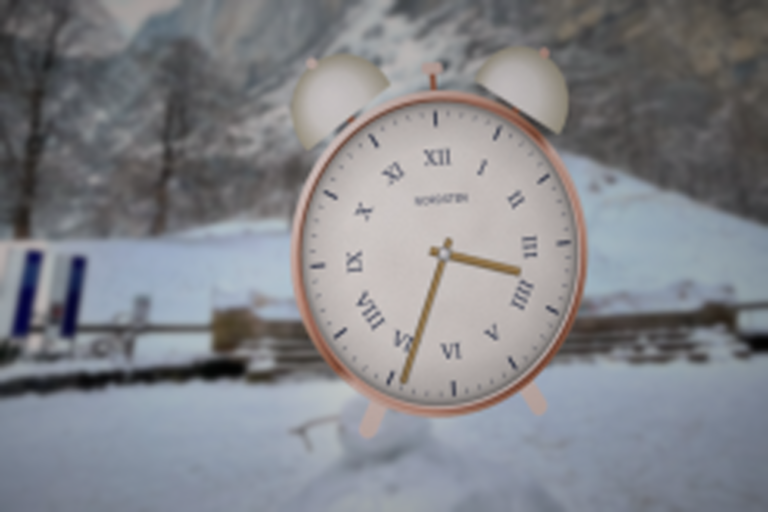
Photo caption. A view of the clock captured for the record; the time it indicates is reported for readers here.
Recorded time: 3:34
